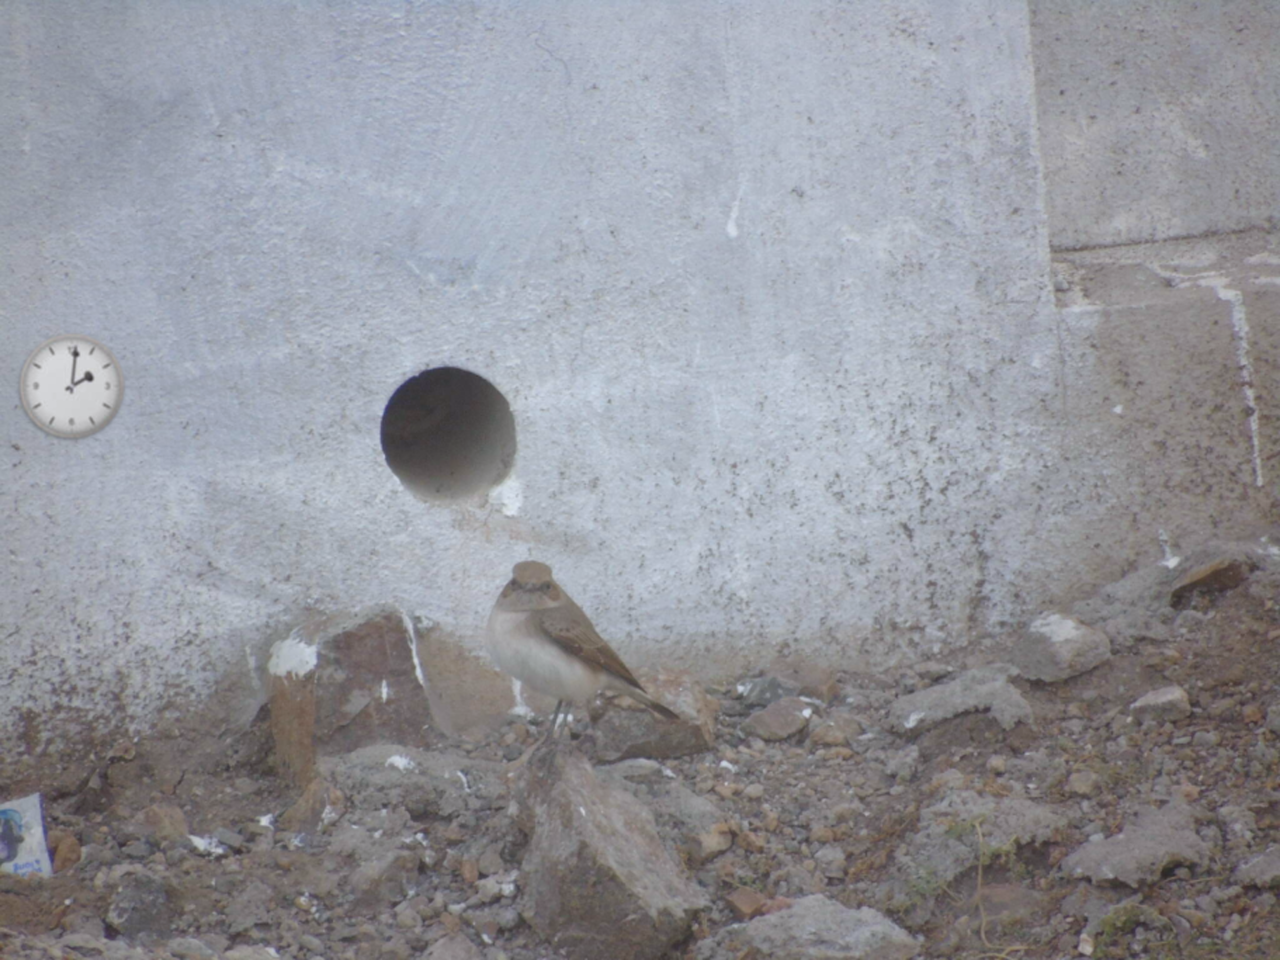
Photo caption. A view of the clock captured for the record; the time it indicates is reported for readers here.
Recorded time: 2:01
